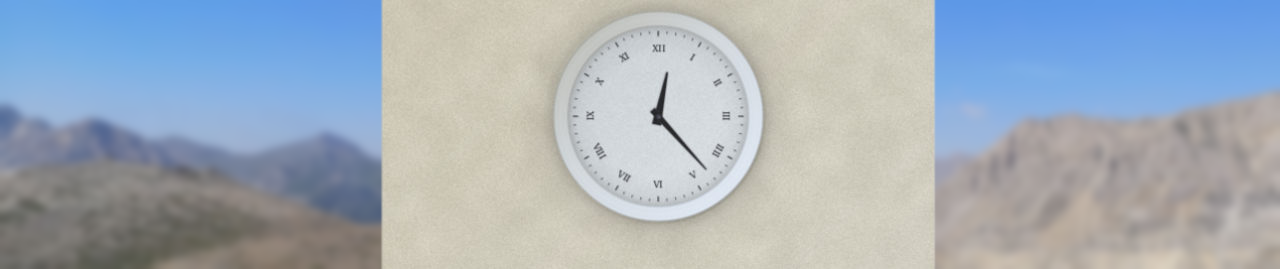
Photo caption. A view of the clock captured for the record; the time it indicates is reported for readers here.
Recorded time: 12:23
